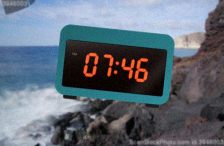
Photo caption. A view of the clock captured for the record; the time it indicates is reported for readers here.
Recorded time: 7:46
